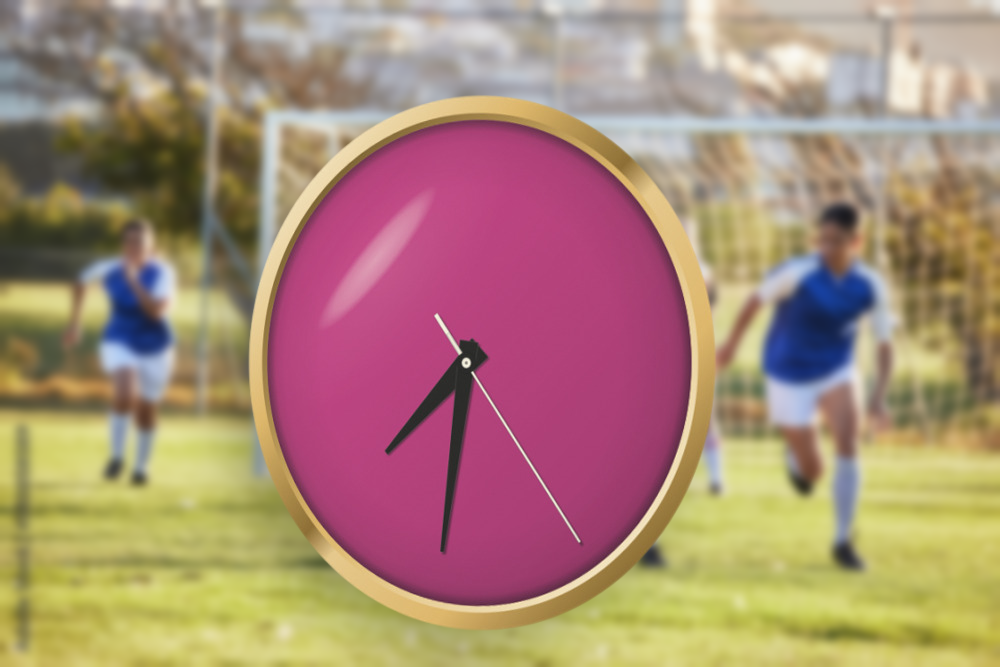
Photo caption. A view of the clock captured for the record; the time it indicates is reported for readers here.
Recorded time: 7:31:24
